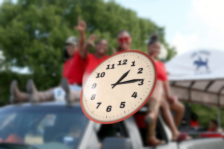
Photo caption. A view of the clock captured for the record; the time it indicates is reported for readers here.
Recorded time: 1:14
